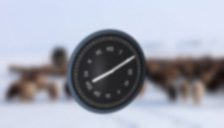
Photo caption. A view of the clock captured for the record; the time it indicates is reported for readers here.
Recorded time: 8:10
